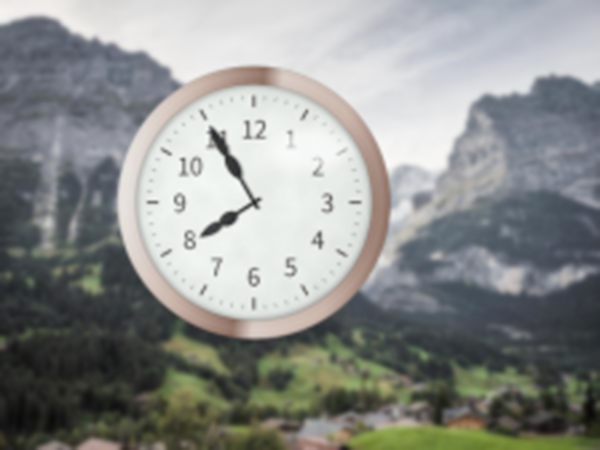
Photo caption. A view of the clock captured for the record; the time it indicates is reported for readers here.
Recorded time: 7:55
